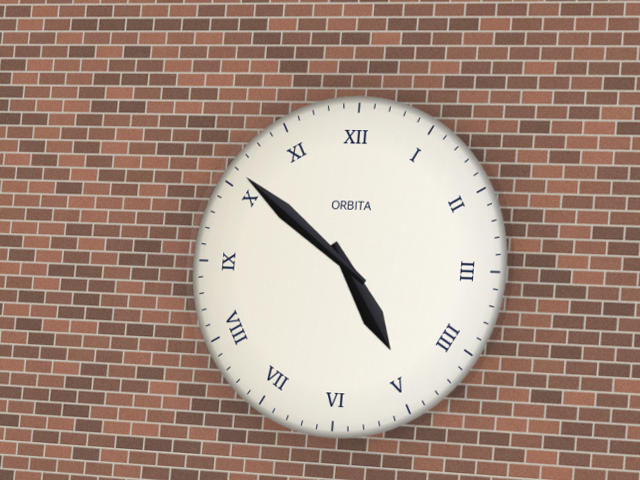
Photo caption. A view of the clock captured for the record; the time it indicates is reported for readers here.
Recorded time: 4:51
